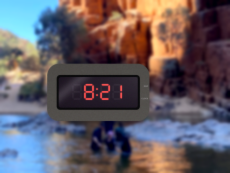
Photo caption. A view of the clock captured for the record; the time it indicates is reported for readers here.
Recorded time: 8:21
